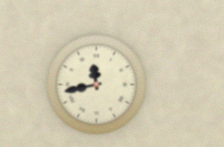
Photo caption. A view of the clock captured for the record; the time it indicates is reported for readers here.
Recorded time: 11:43
